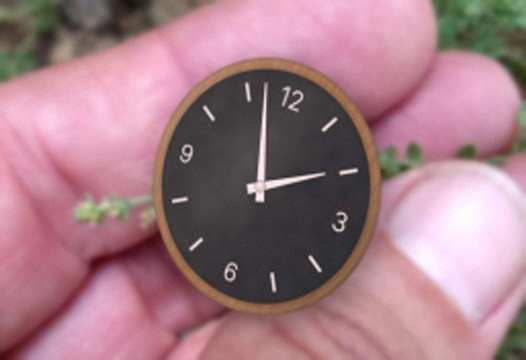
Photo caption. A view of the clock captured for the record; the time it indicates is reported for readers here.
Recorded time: 1:57
